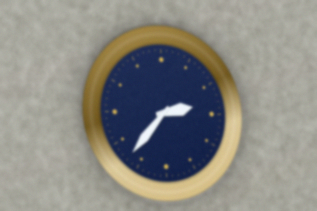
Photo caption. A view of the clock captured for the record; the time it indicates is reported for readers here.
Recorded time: 2:37
